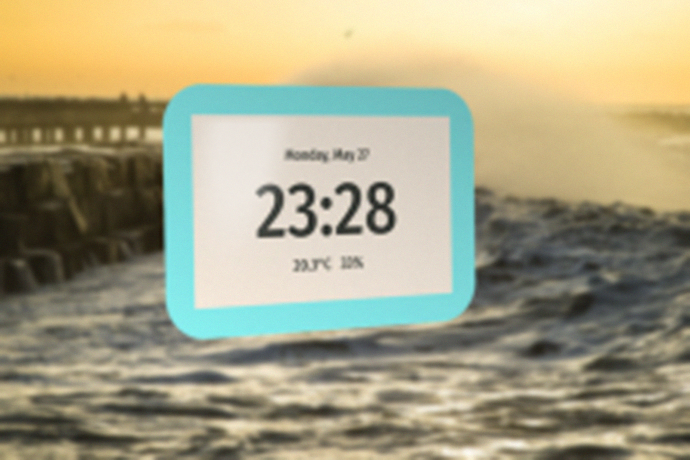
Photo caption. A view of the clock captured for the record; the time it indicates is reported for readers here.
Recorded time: 23:28
